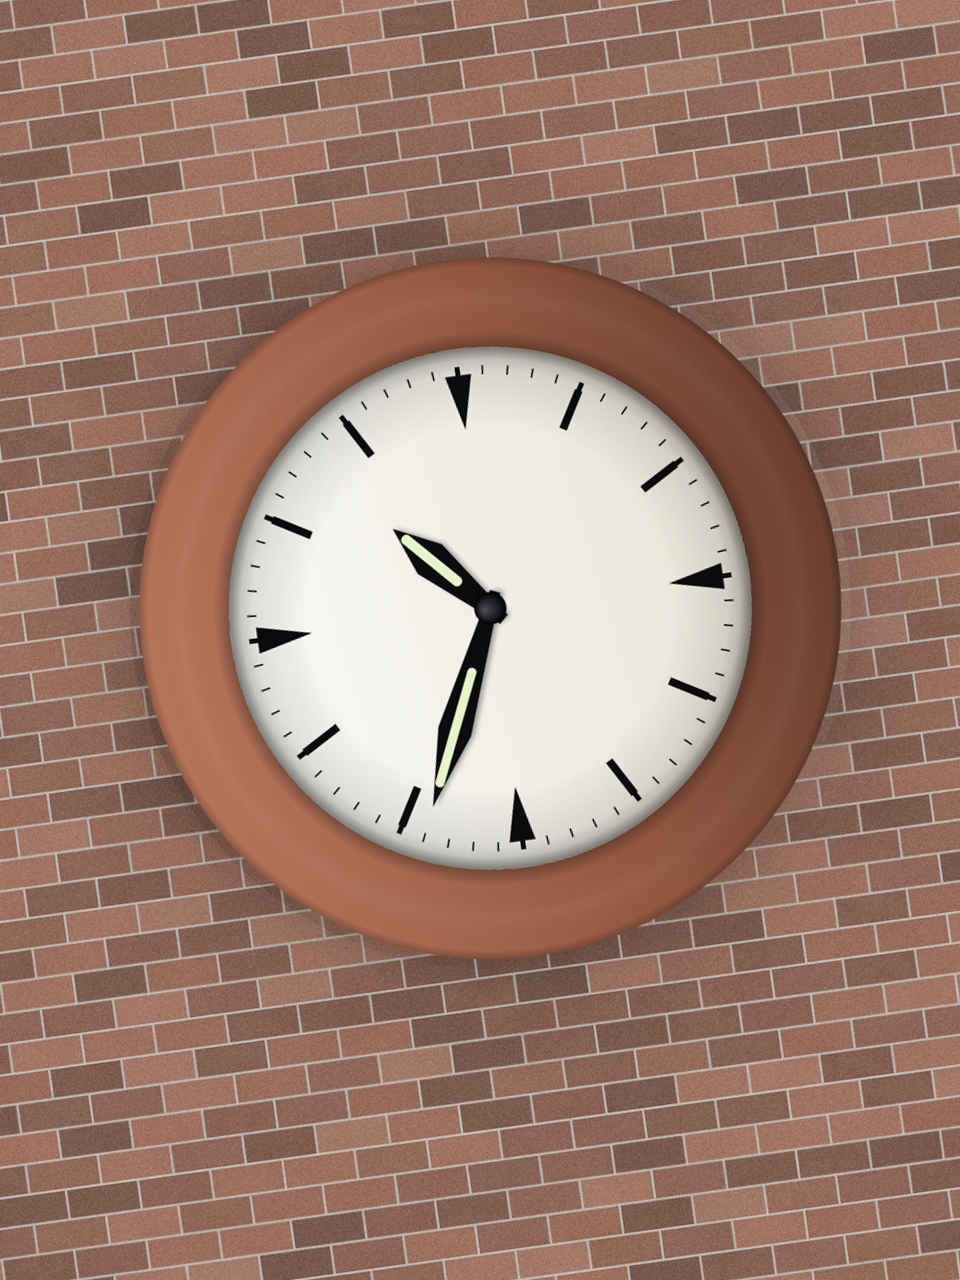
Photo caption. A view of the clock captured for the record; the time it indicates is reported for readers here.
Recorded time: 10:34
